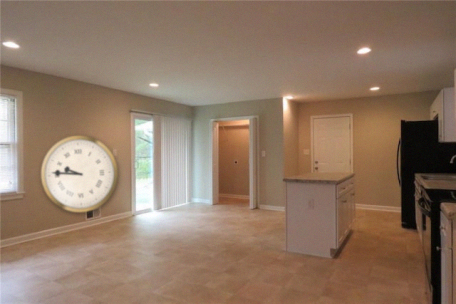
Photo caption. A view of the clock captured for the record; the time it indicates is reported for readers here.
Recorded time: 9:46
